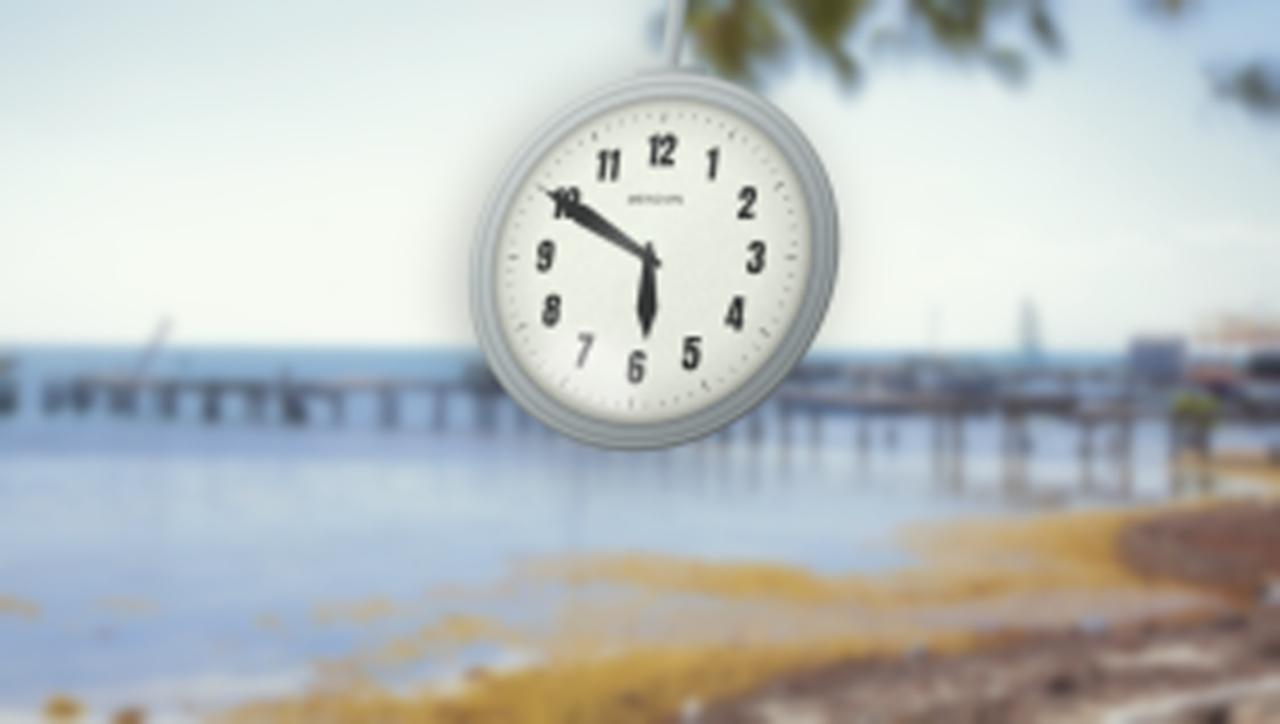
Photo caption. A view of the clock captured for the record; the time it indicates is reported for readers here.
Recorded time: 5:50
